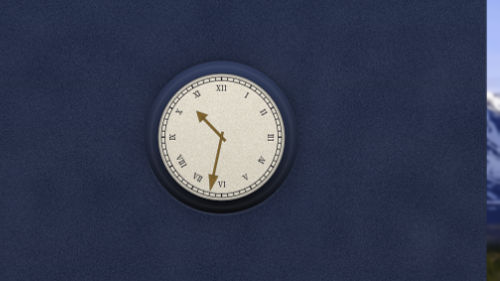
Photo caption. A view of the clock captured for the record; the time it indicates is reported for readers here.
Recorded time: 10:32
